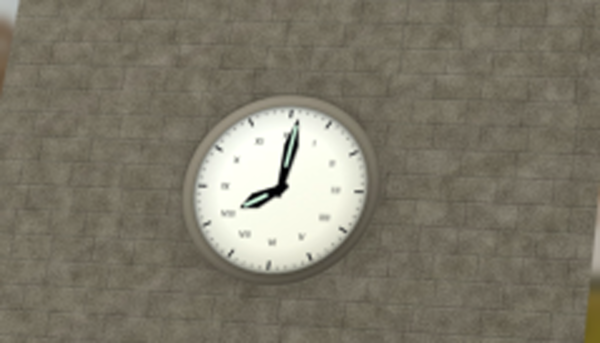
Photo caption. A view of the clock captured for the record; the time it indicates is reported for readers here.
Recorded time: 8:01
